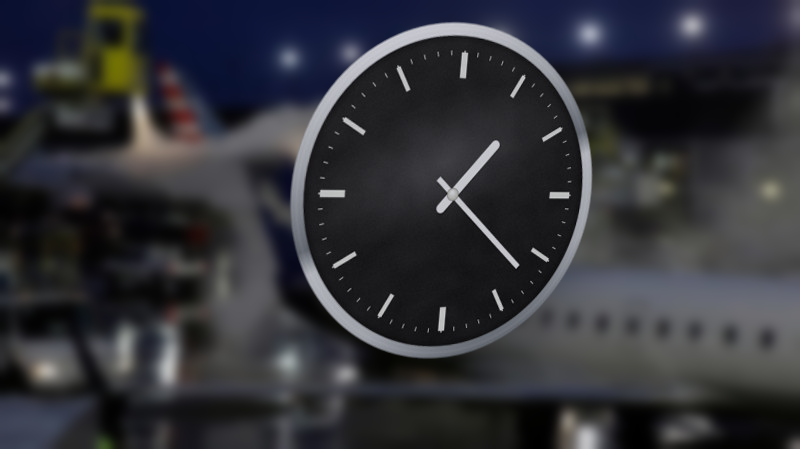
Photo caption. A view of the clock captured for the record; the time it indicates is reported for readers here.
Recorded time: 1:22
